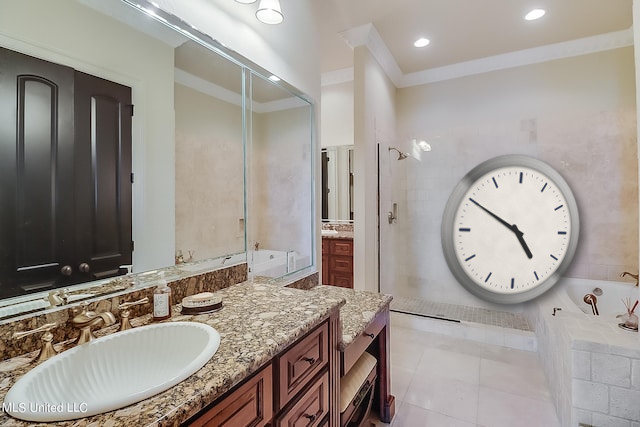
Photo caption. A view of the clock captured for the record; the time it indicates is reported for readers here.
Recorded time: 4:50
